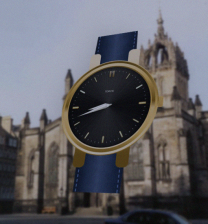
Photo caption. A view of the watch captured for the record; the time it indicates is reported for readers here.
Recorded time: 8:42
